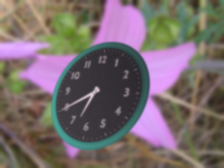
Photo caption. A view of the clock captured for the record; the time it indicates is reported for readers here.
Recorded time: 6:40
